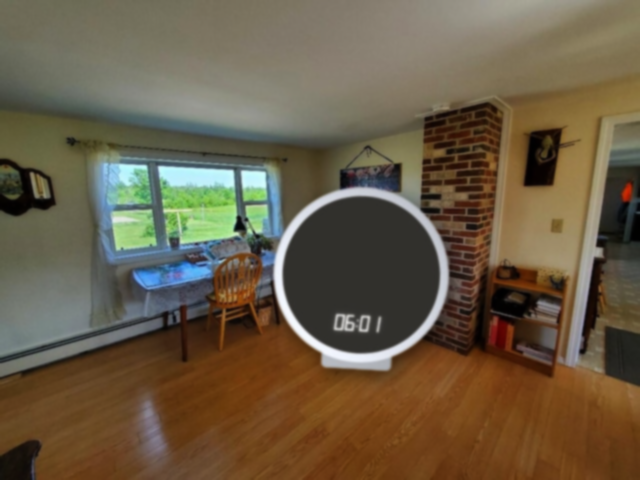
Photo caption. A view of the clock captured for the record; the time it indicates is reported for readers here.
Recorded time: 6:01
